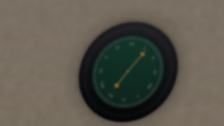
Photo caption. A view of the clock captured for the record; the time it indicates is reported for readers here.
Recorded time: 7:06
